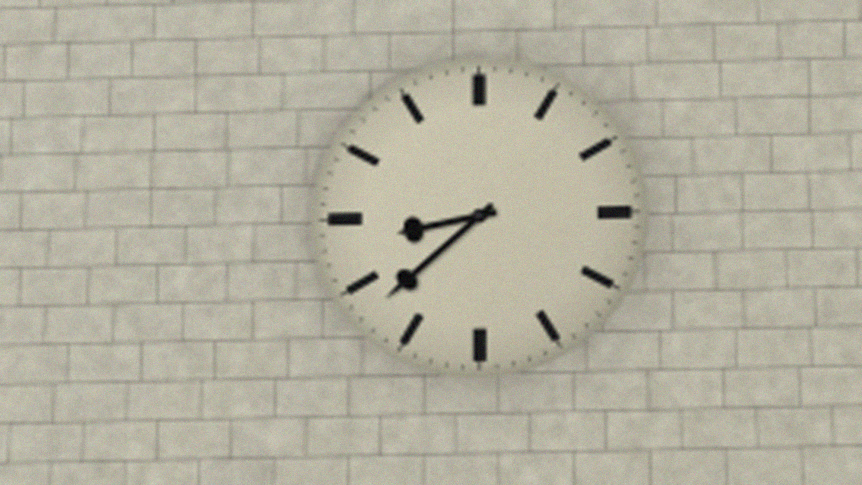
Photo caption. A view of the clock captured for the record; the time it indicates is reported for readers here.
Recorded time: 8:38
